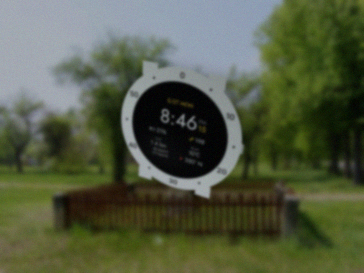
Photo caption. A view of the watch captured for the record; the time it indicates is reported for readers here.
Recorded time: 8:46
